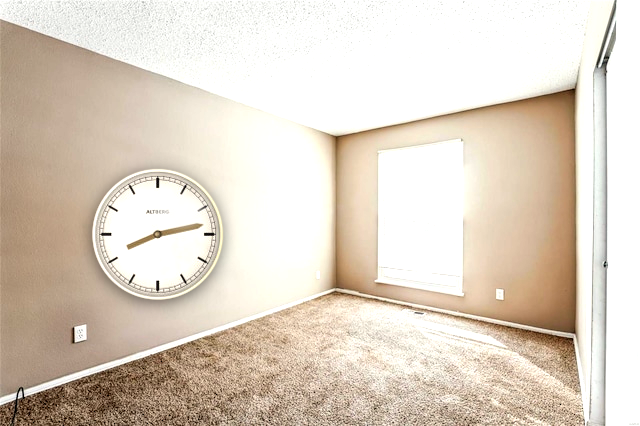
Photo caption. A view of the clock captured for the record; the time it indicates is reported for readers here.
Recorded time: 8:13
